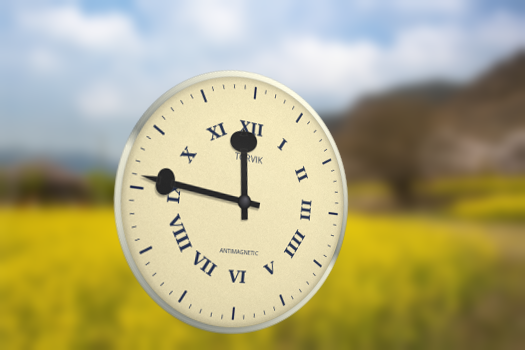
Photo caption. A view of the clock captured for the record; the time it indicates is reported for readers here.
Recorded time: 11:46
